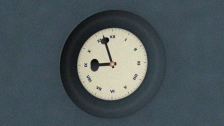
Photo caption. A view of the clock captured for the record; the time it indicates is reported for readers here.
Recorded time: 8:57
